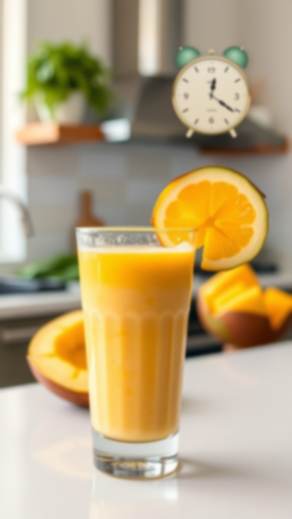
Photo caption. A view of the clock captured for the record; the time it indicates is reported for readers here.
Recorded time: 12:21
